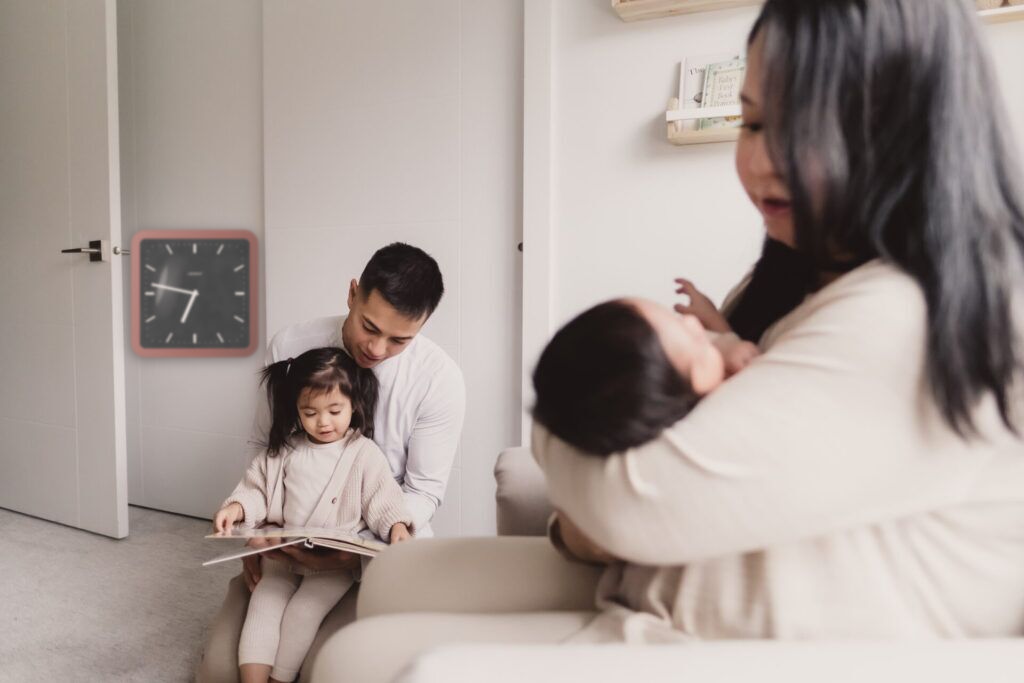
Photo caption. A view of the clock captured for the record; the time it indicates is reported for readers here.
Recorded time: 6:47
